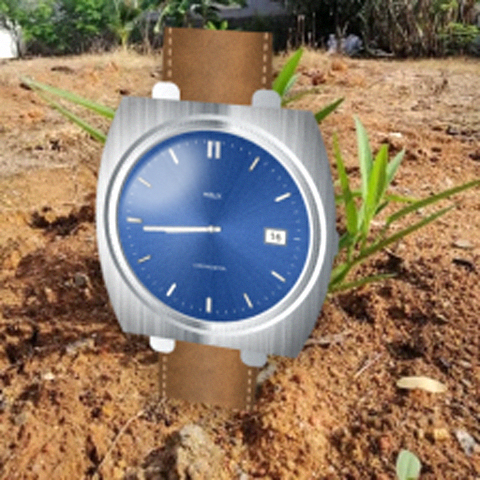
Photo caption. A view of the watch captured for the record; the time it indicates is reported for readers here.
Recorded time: 8:44
